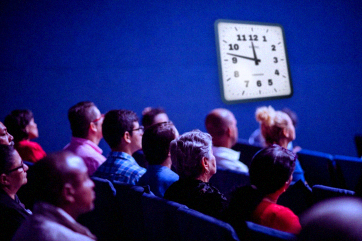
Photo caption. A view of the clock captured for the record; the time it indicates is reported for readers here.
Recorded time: 11:47
